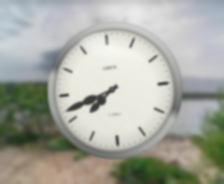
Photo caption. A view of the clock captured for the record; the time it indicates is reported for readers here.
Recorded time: 7:42
